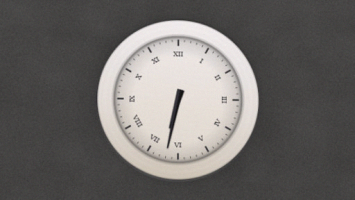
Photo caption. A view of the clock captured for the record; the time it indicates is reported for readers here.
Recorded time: 6:32
